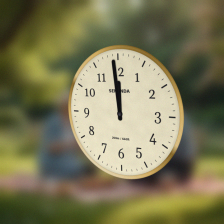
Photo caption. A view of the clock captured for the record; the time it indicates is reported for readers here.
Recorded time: 11:59
